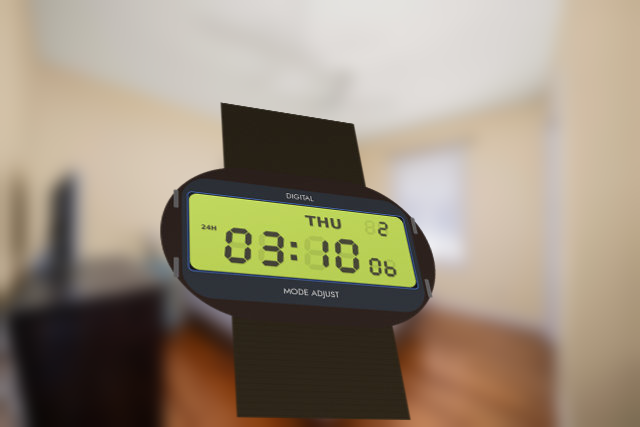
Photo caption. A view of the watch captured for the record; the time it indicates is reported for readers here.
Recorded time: 3:10:06
